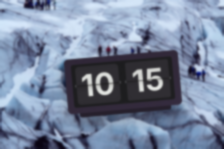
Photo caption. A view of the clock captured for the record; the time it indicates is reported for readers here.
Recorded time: 10:15
